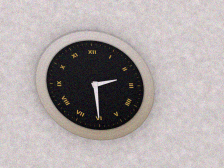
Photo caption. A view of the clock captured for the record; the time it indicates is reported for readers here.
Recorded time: 2:30
